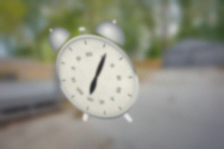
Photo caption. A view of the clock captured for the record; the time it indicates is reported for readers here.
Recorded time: 7:06
